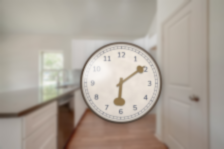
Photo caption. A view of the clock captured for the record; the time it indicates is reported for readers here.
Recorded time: 6:09
